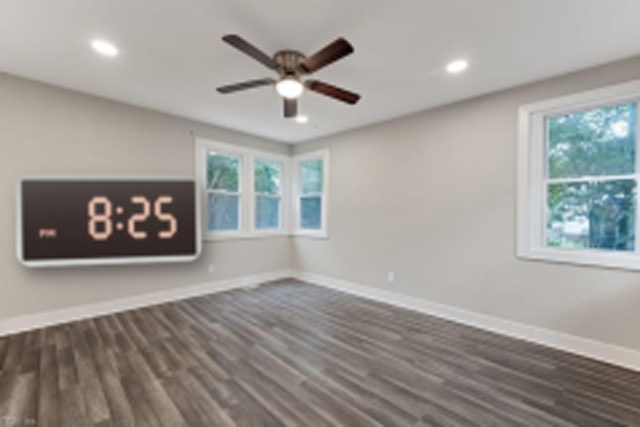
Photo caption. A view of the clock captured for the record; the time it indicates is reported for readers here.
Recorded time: 8:25
